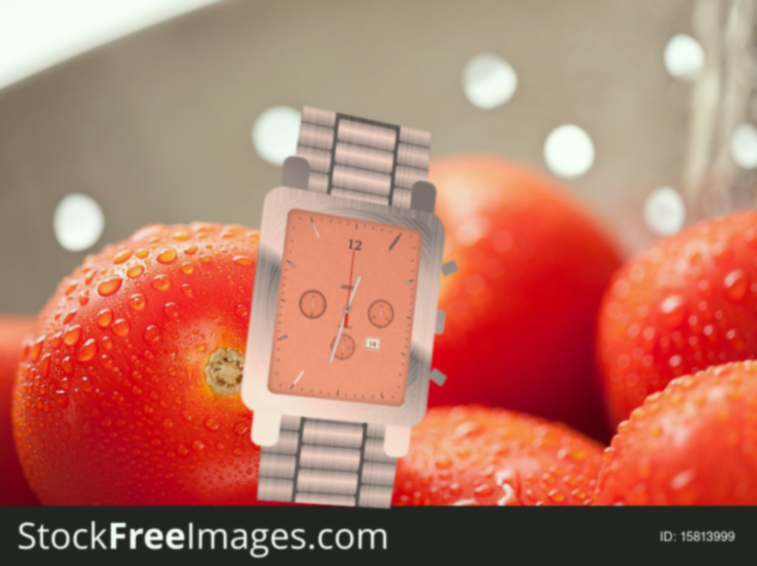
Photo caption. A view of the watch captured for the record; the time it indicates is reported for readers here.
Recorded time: 12:32
